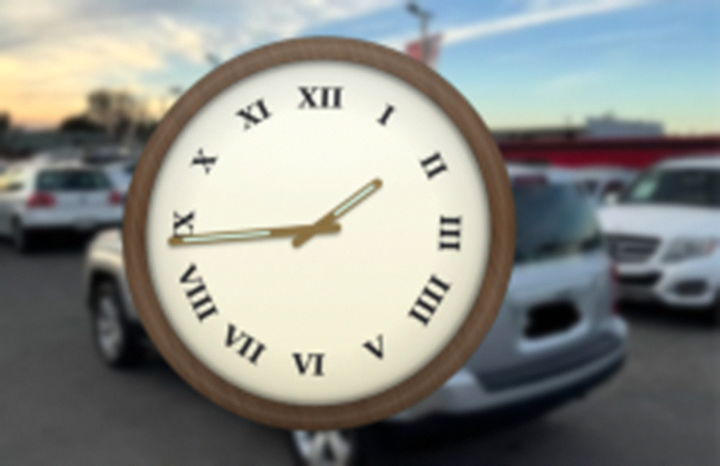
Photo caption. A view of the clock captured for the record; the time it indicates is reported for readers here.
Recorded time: 1:44
